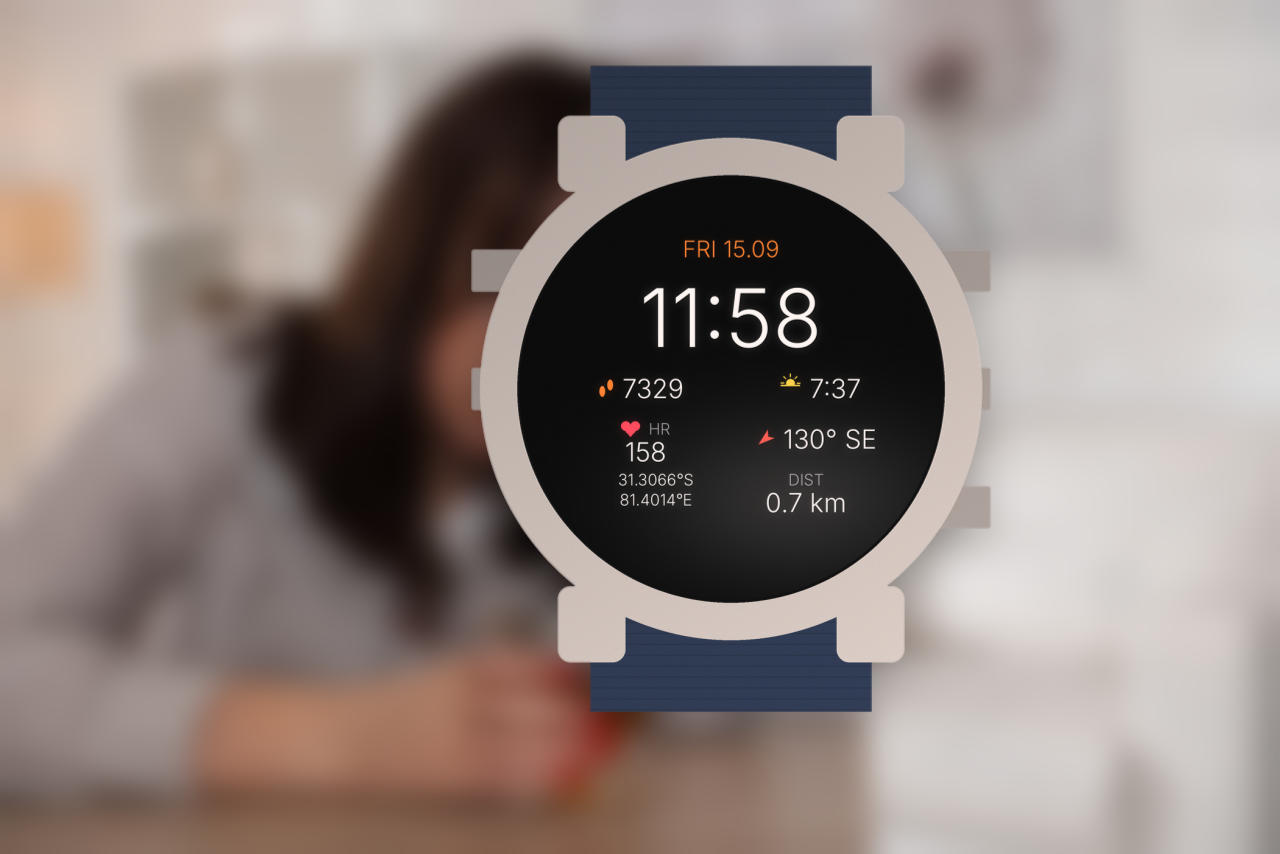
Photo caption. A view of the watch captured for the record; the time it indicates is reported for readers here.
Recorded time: 11:58
